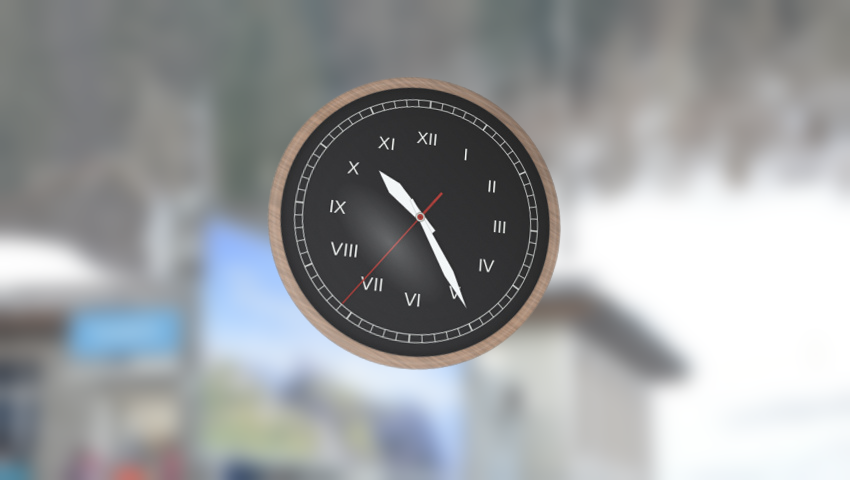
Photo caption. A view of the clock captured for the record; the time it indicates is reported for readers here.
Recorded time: 10:24:36
